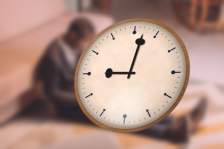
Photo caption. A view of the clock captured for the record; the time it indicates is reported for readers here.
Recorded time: 9:02
